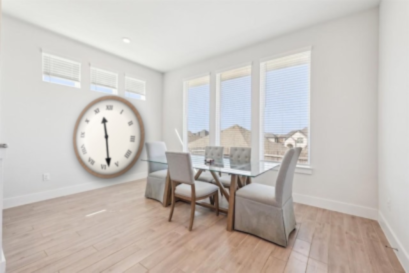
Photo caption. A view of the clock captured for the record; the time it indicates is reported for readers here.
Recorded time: 11:28
